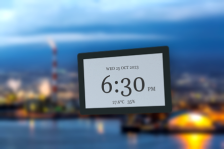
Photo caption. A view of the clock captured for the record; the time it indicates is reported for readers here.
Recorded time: 6:30
